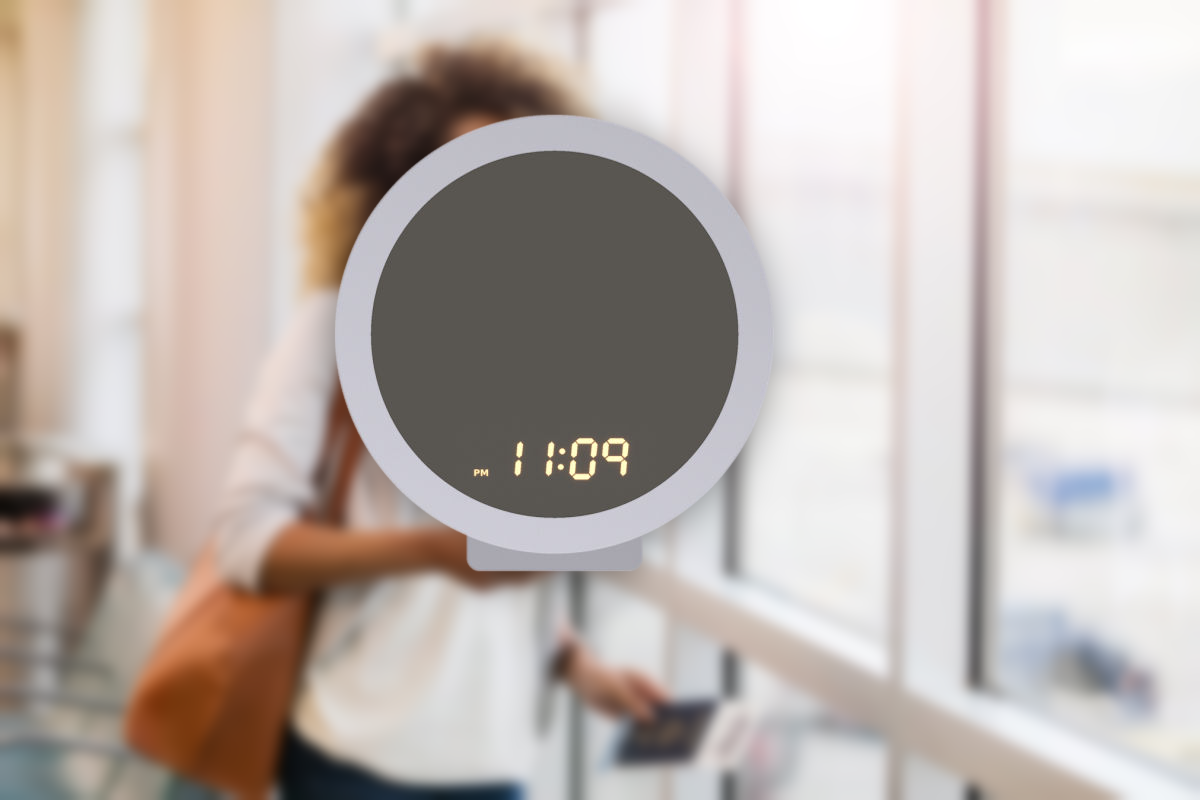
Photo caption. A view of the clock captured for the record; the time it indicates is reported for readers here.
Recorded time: 11:09
